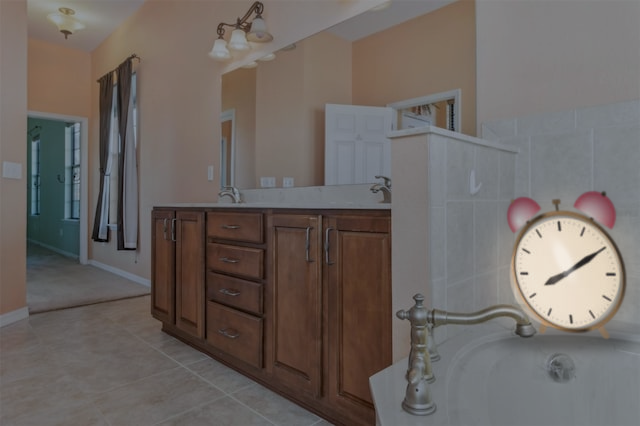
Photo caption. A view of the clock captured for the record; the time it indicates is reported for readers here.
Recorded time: 8:10
